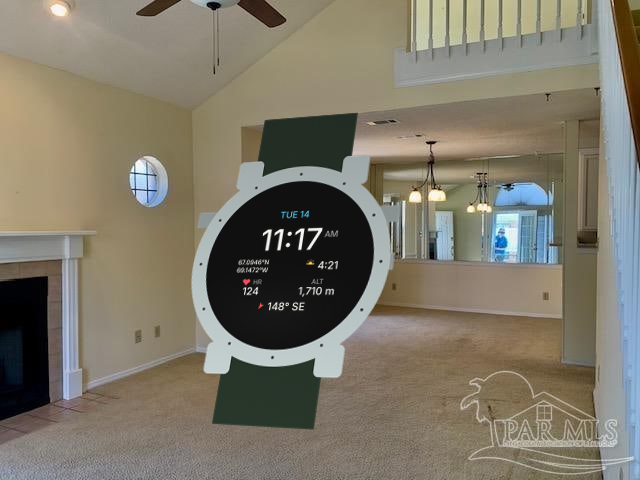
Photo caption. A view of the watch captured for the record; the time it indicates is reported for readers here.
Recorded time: 11:17
